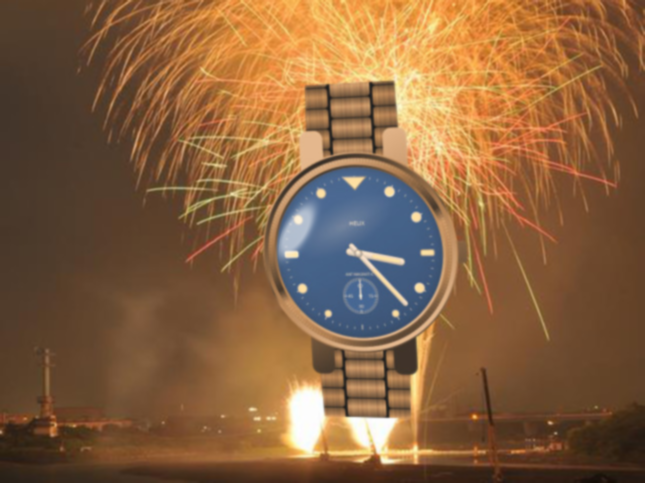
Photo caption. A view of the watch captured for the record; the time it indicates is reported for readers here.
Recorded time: 3:23
